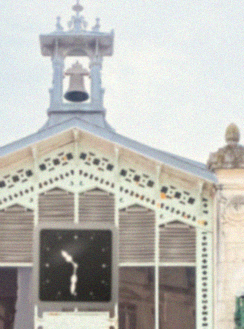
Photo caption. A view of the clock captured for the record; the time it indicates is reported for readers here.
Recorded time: 10:31
